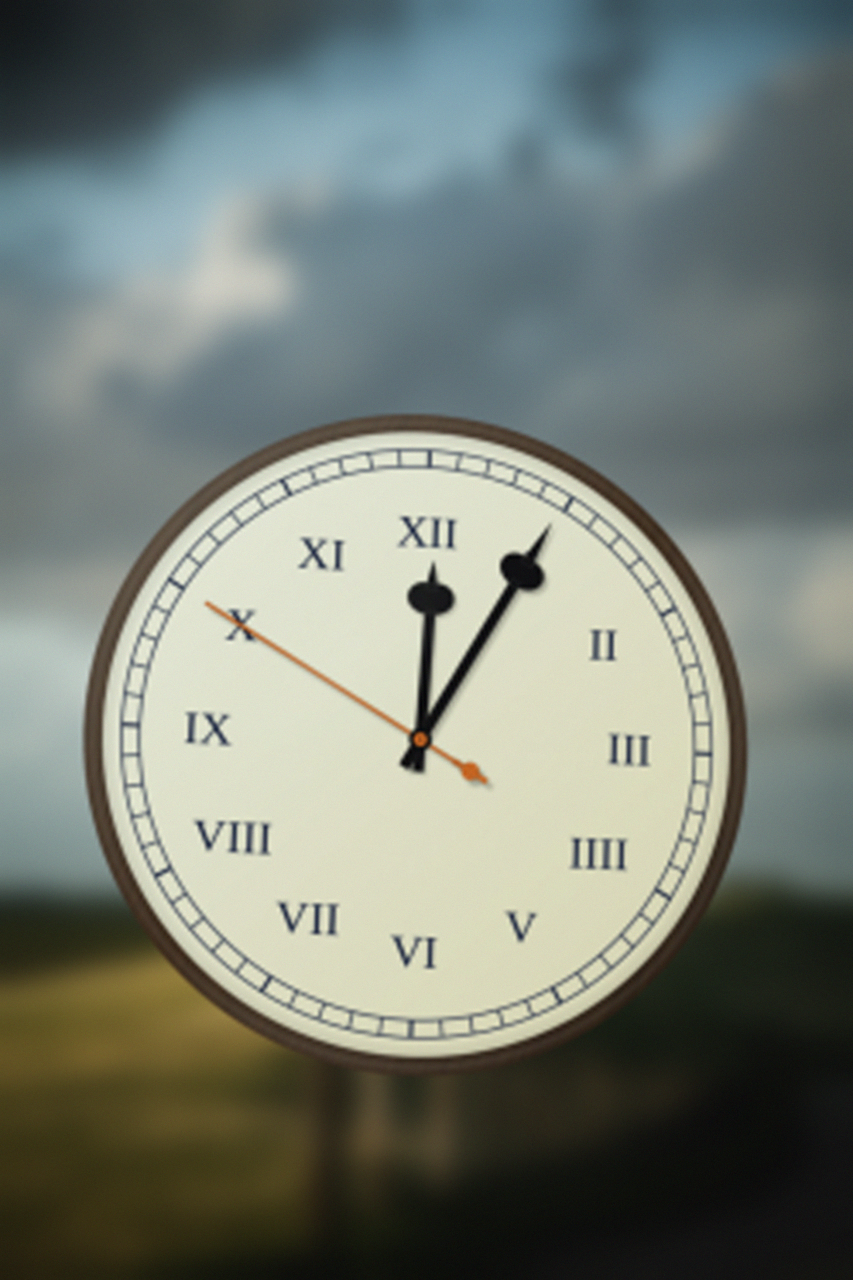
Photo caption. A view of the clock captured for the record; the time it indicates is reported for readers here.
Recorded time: 12:04:50
